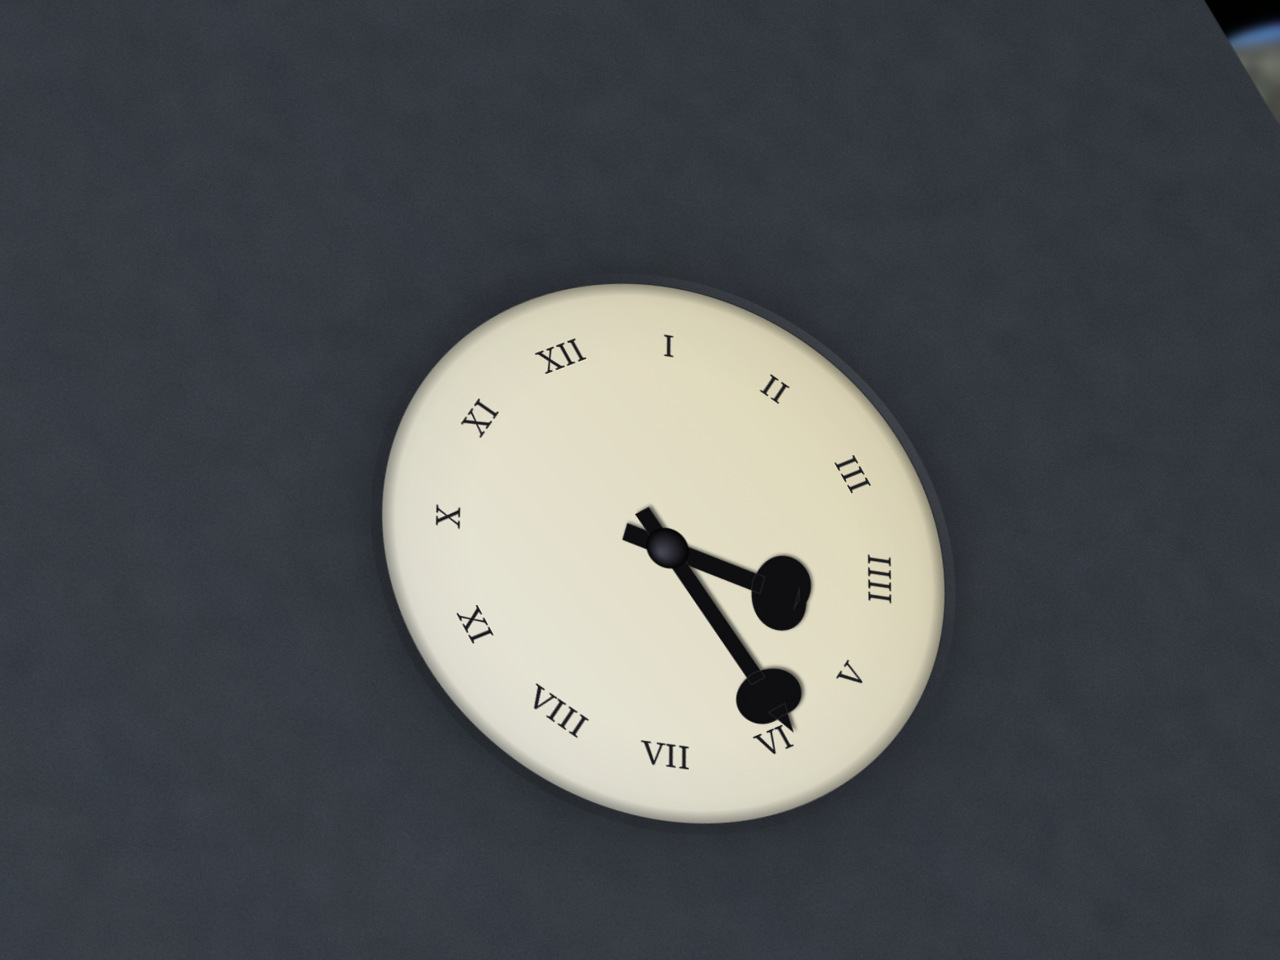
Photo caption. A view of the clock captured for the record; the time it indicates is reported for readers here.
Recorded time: 4:29
